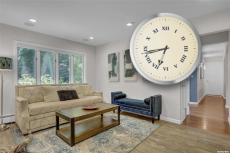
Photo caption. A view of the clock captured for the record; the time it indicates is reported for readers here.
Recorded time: 6:43
